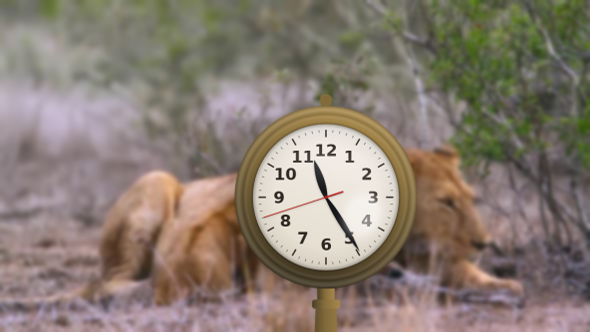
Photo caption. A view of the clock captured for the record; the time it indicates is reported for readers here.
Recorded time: 11:24:42
